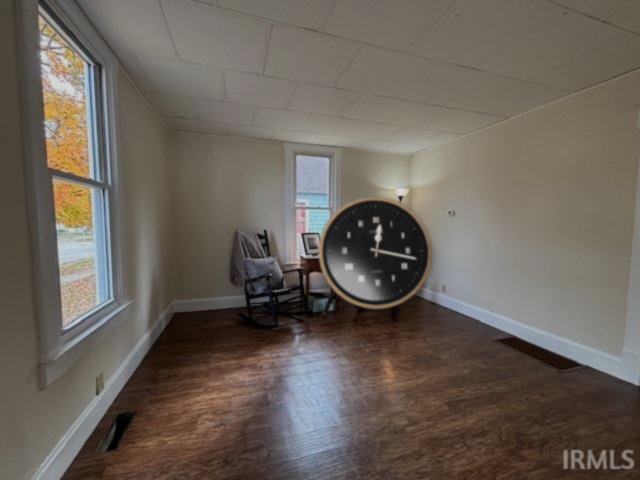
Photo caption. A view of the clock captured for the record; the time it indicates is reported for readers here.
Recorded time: 12:17
